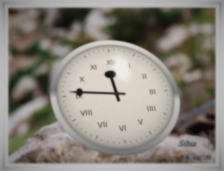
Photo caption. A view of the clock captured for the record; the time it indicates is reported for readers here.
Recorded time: 11:46
